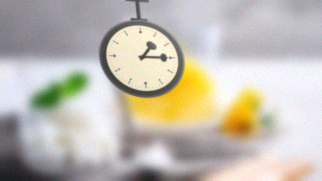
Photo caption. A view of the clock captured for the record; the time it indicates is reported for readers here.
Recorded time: 1:15
